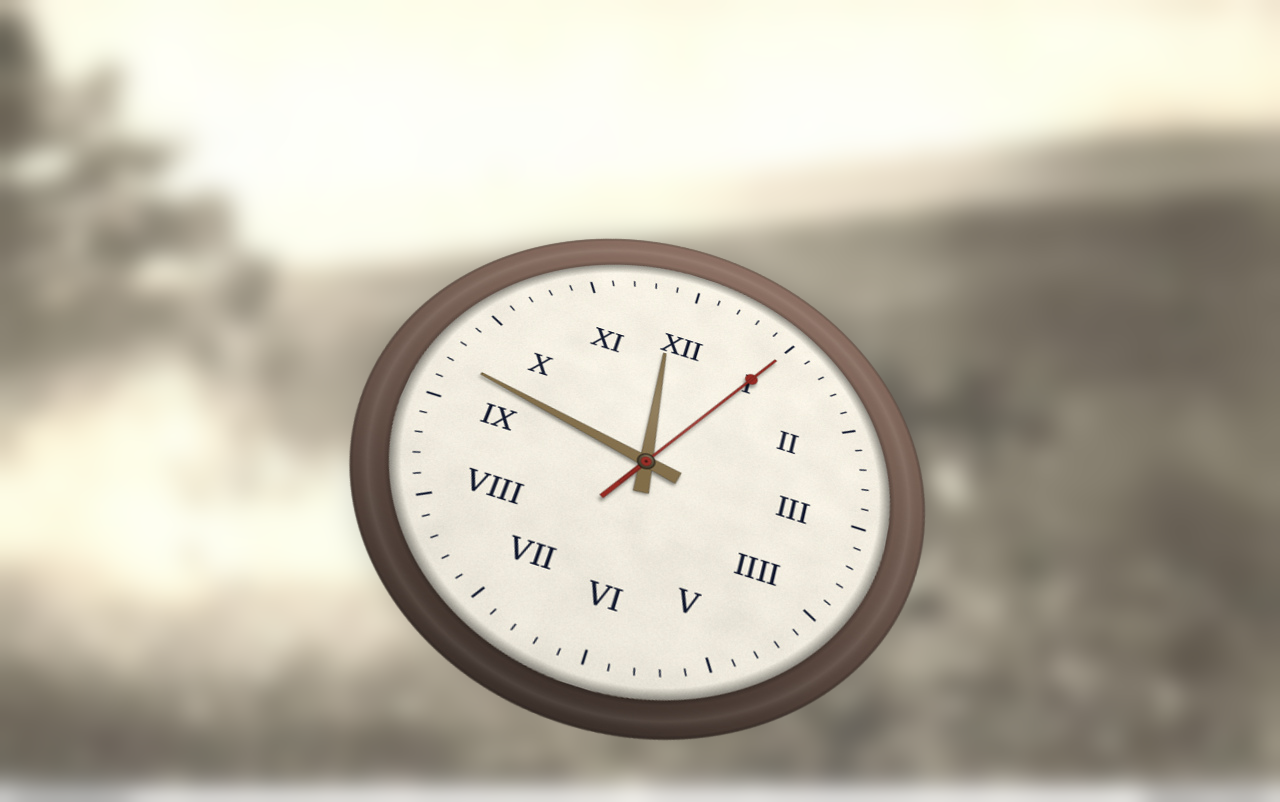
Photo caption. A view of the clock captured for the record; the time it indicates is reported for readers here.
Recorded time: 11:47:05
